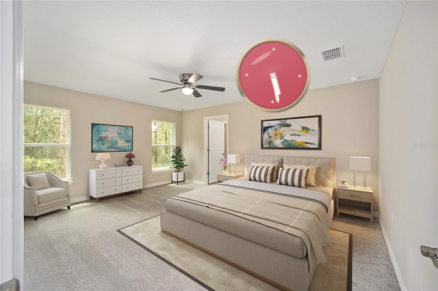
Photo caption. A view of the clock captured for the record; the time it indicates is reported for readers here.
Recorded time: 5:28
